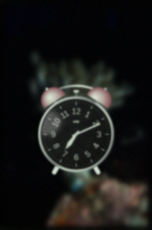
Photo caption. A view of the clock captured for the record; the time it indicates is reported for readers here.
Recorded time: 7:11
